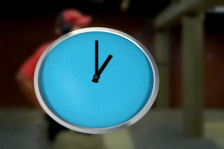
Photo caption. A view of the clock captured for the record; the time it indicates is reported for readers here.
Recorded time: 1:00
